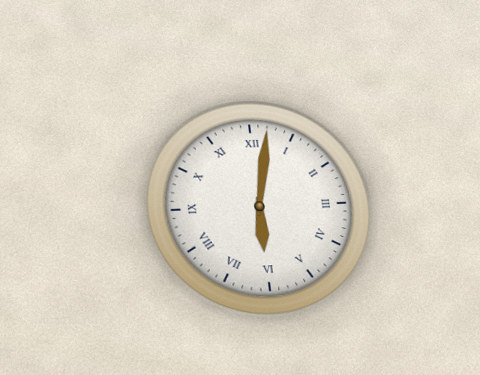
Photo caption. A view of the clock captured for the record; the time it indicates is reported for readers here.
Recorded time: 6:02
